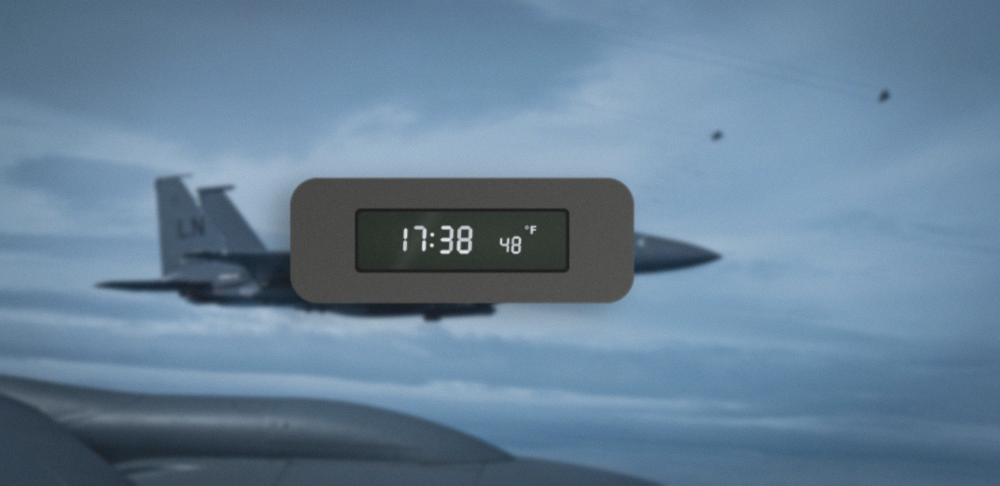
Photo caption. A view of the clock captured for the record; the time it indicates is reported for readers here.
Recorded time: 17:38
